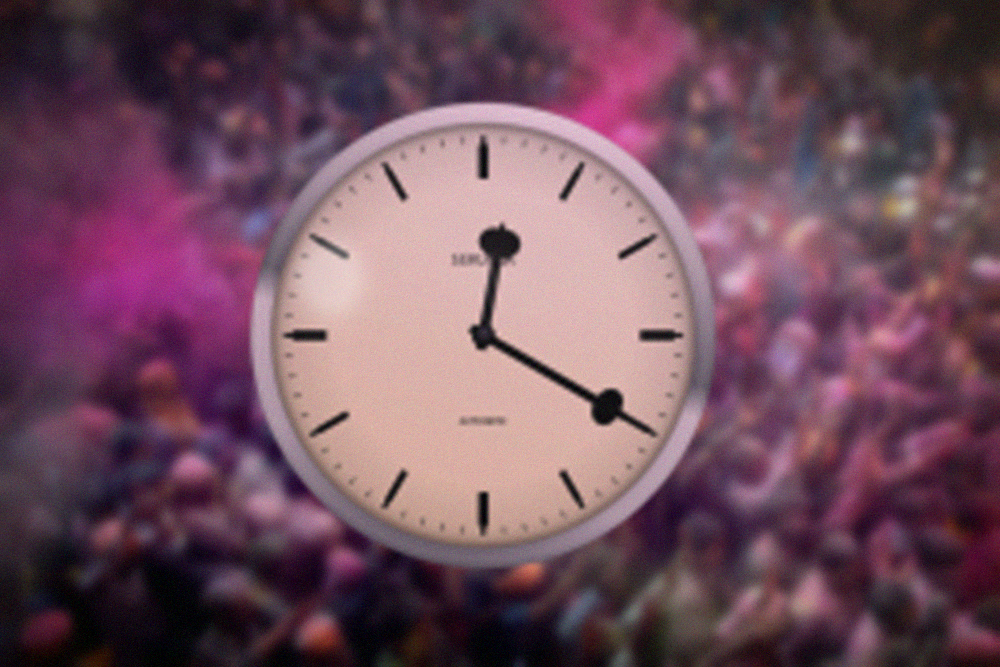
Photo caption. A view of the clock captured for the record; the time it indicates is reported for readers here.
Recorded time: 12:20
